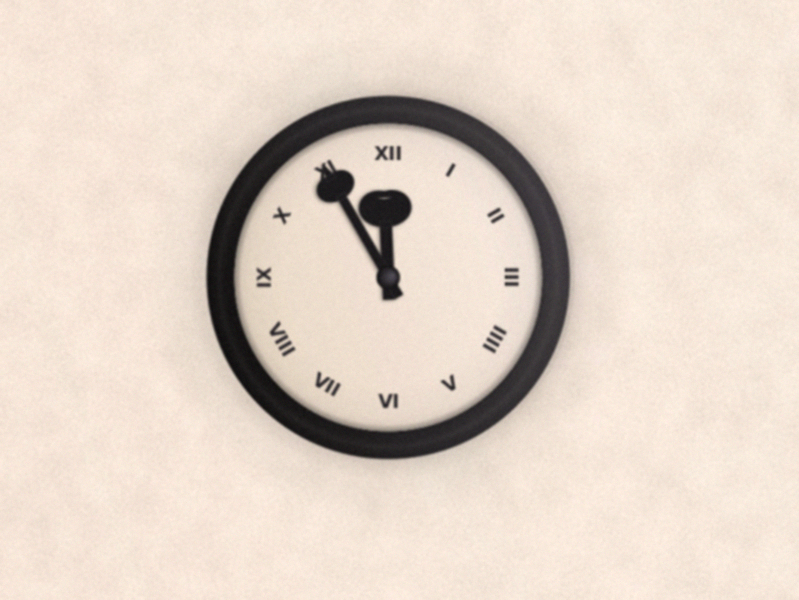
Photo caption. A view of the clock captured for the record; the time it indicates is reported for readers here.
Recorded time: 11:55
